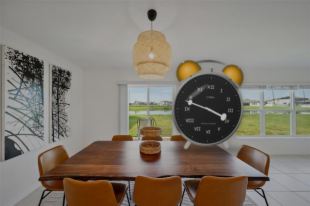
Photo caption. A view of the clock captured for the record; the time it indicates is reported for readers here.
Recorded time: 3:48
